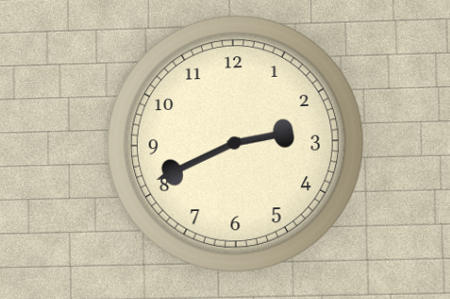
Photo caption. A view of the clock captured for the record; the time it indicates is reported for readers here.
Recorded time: 2:41
